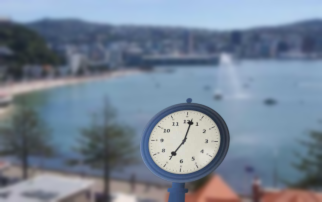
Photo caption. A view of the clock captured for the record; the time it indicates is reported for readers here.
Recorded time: 7:02
